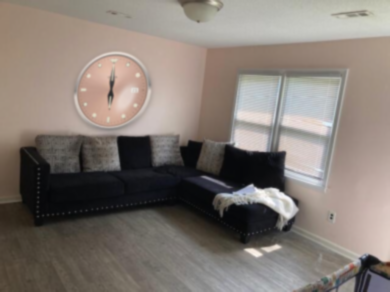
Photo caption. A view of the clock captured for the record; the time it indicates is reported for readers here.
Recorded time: 6:00
